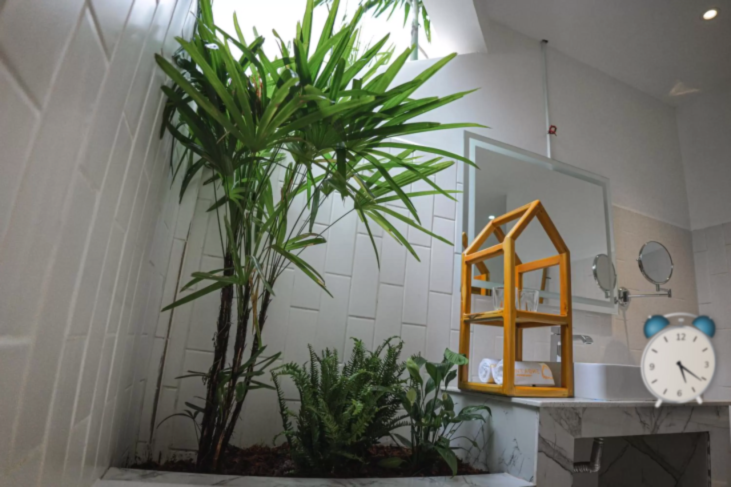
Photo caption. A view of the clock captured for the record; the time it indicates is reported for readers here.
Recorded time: 5:21
